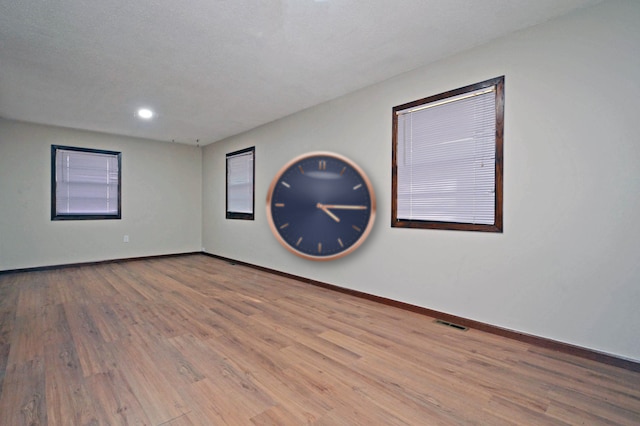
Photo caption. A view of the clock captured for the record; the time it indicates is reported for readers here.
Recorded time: 4:15
